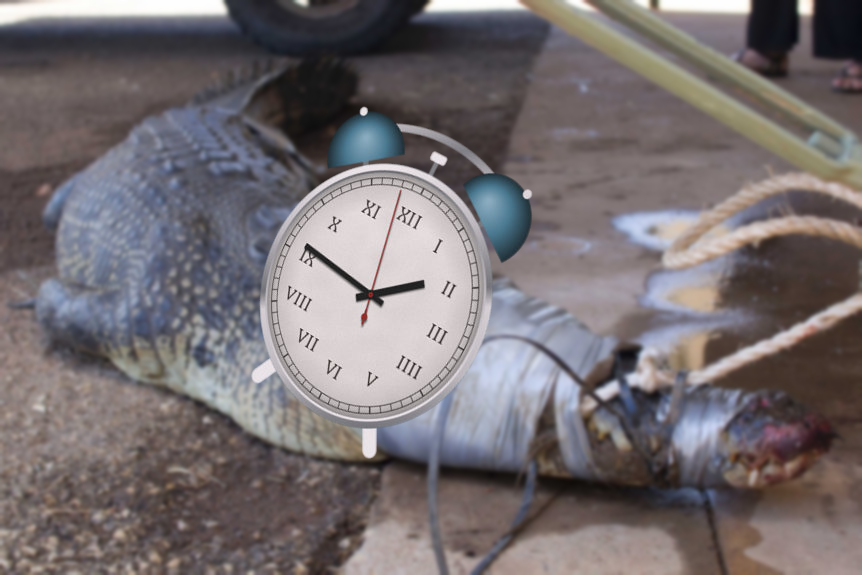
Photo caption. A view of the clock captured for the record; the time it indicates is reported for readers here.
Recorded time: 1:45:58
